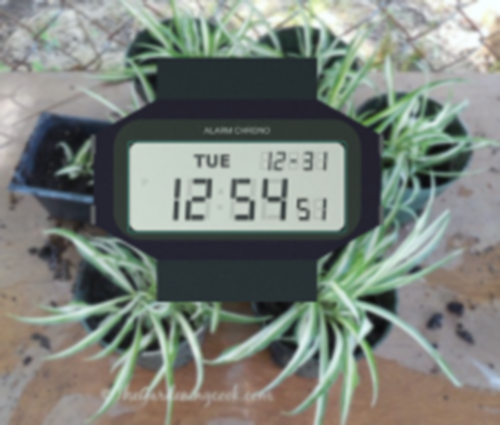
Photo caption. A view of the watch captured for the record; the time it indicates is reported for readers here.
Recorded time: 12:54:51
